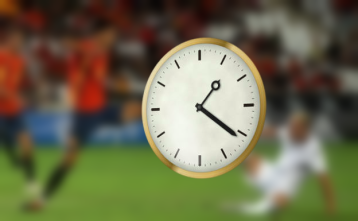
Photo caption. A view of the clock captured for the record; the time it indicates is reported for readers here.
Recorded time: 1:21
